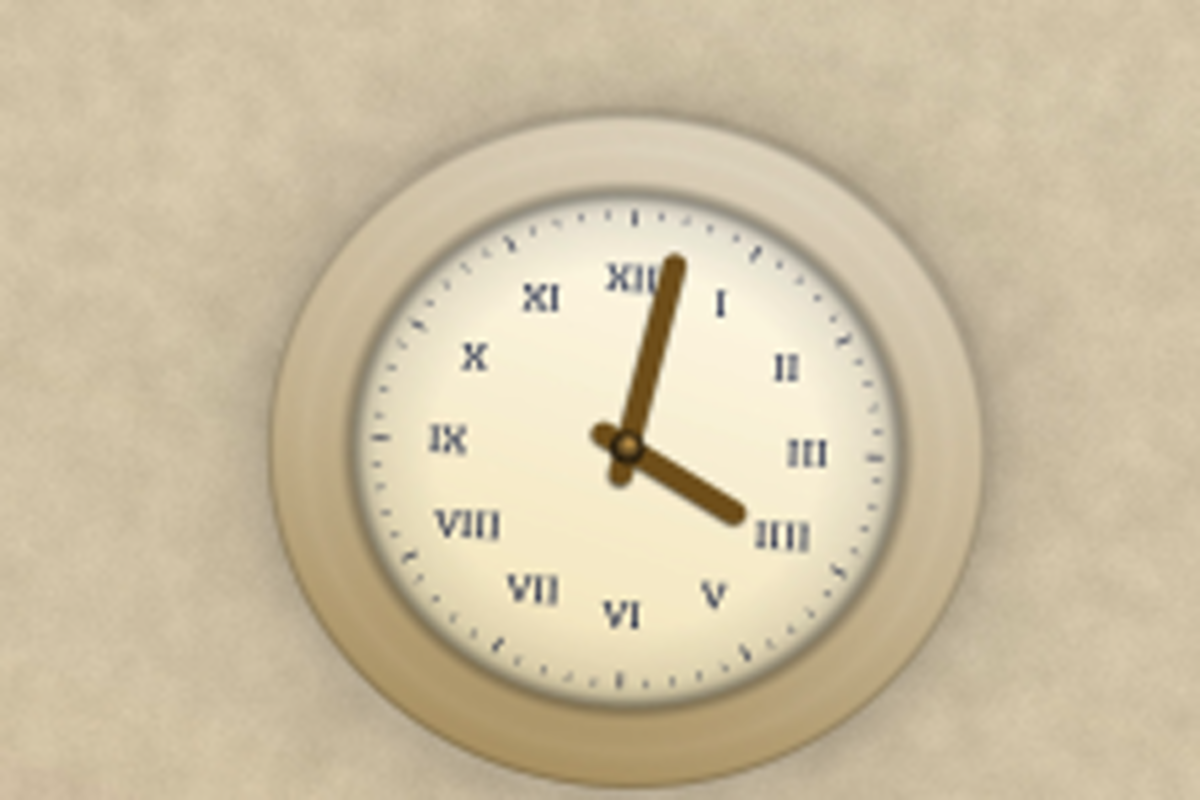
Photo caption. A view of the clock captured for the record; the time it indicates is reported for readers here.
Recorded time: 4:02
